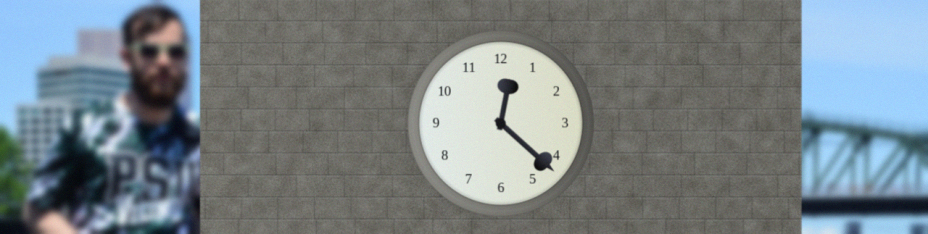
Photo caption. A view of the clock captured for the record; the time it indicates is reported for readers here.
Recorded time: 12:22
